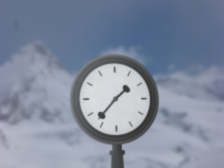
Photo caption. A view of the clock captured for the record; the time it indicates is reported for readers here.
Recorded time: 1:37
